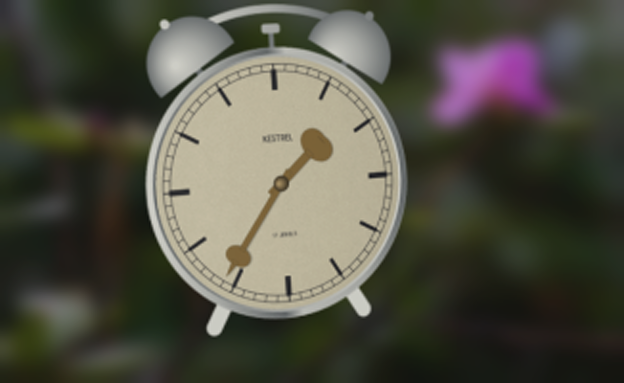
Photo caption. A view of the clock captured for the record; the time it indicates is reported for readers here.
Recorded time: 1:36
